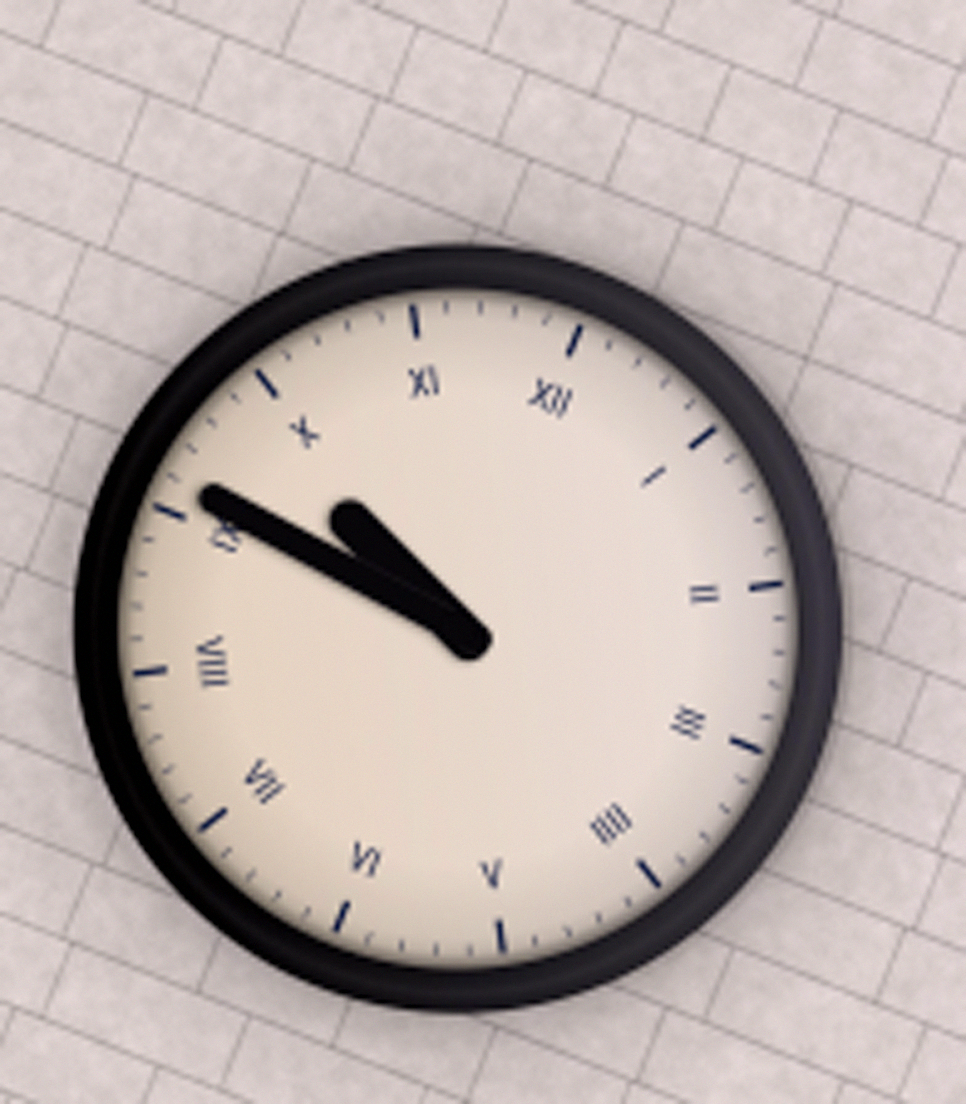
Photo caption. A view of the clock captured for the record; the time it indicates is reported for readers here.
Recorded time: 9:46
